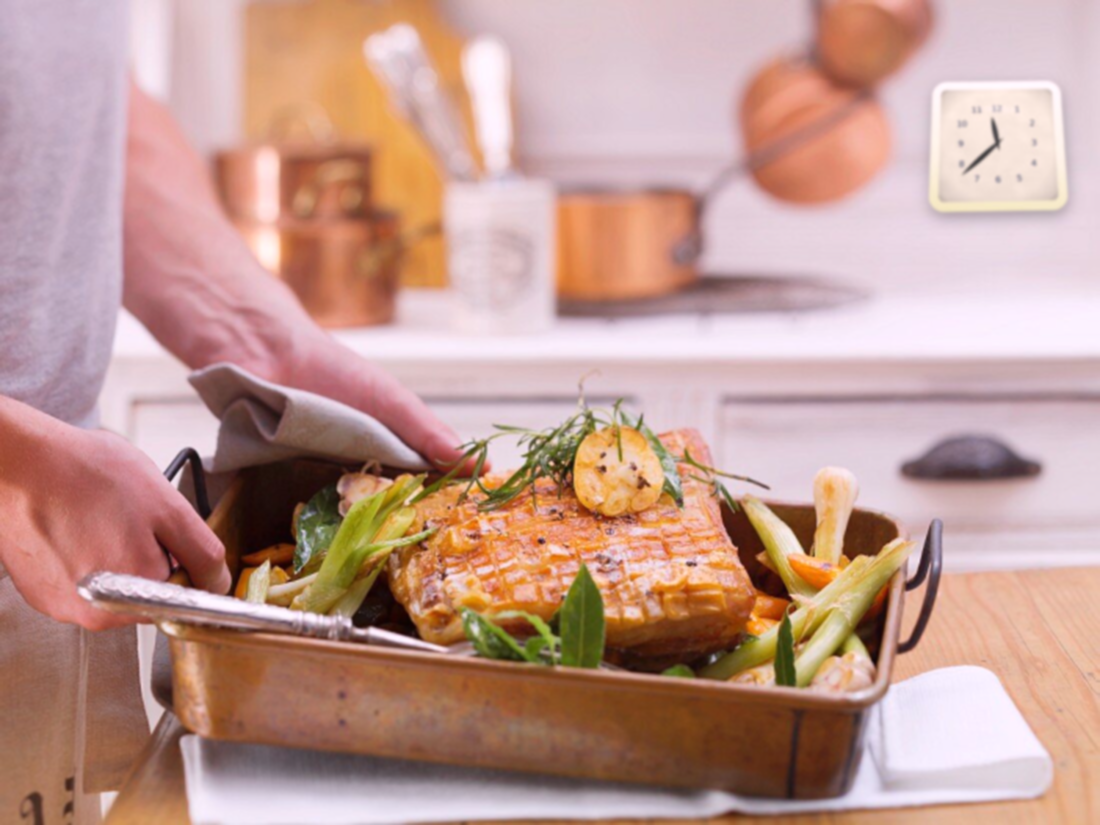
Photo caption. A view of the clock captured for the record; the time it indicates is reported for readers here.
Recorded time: 11:38
